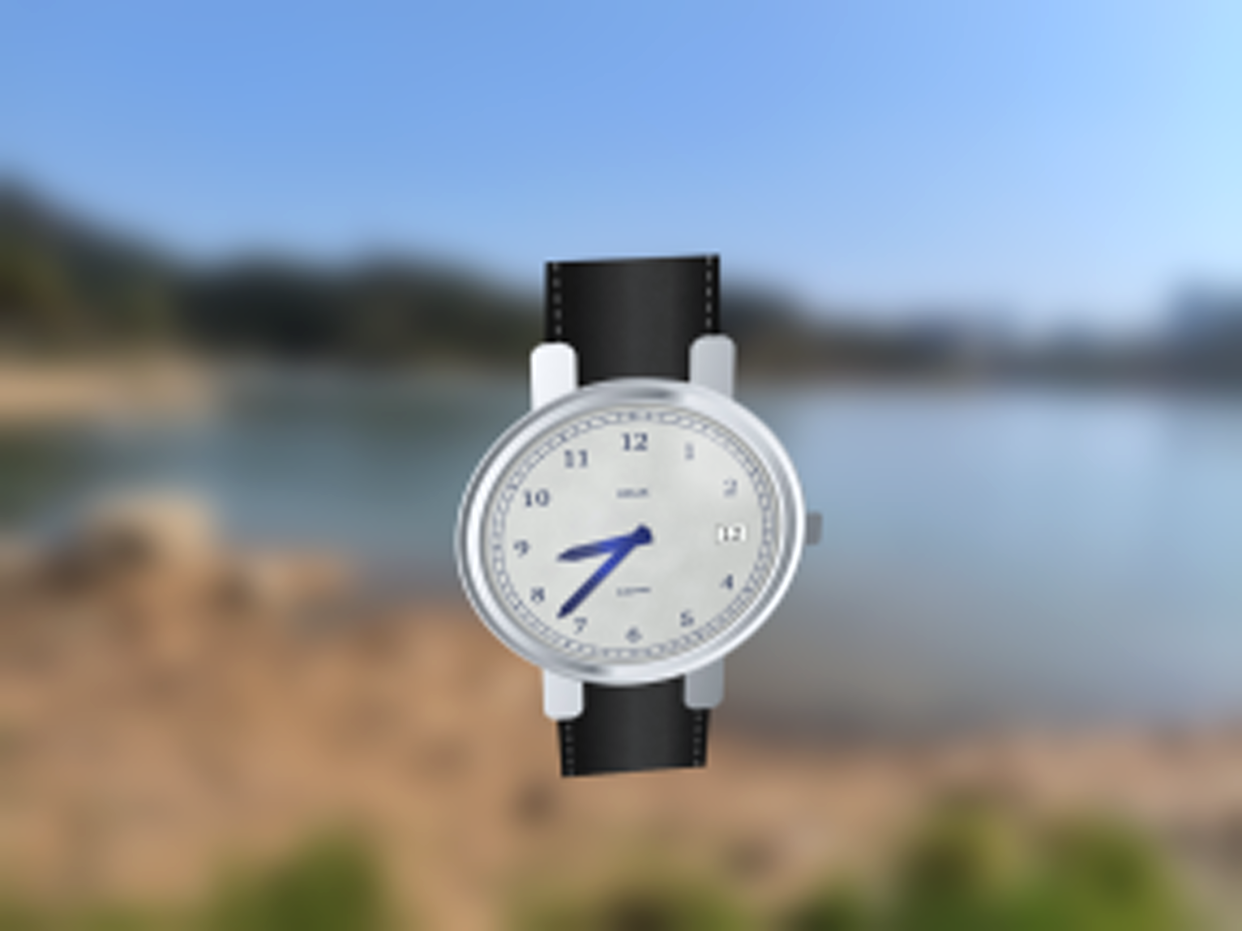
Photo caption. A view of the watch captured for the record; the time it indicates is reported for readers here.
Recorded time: 8:37
